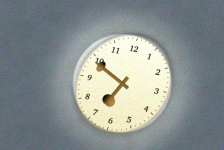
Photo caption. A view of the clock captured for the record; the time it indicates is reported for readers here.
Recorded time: 6:49
